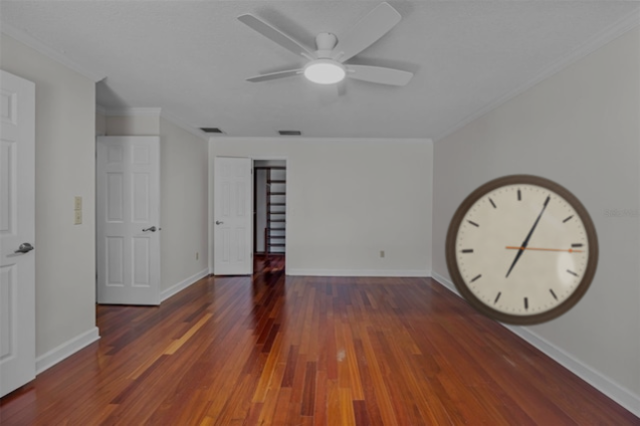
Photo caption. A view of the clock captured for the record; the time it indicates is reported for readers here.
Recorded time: 7:05:16
